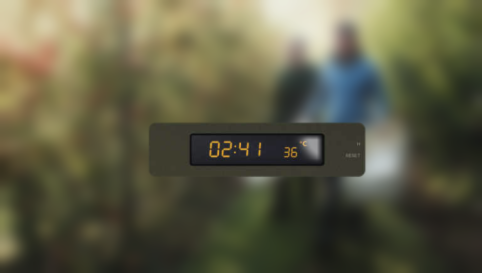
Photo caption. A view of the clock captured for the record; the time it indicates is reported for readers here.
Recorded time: 2:41
